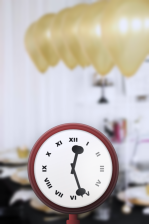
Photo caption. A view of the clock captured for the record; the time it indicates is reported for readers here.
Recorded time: 12:27
